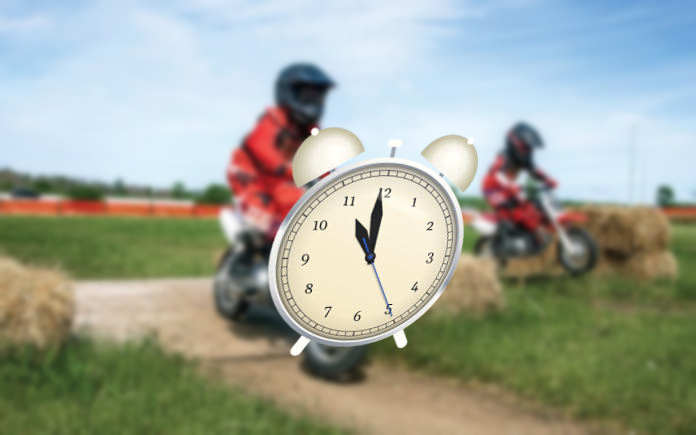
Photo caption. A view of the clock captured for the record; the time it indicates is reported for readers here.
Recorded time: 10:59:25
